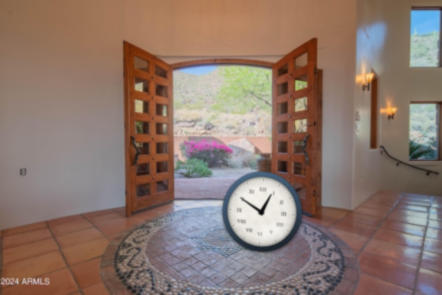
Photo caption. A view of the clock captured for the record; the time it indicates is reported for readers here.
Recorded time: 12:50
